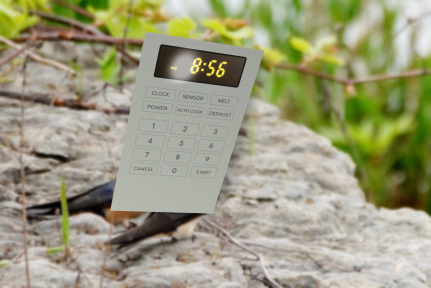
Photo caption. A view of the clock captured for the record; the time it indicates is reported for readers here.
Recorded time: 8:56
